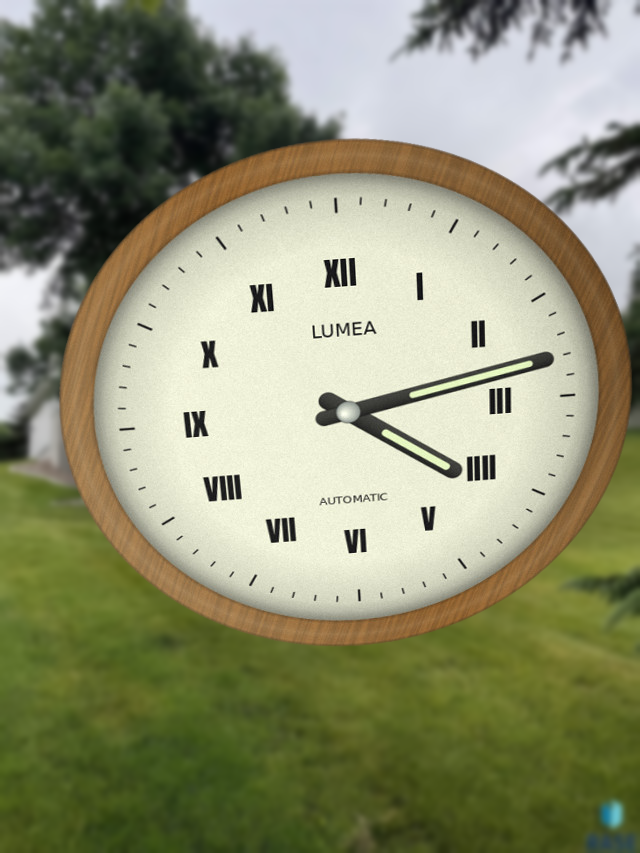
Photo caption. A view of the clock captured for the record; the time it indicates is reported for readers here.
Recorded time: 4:13
